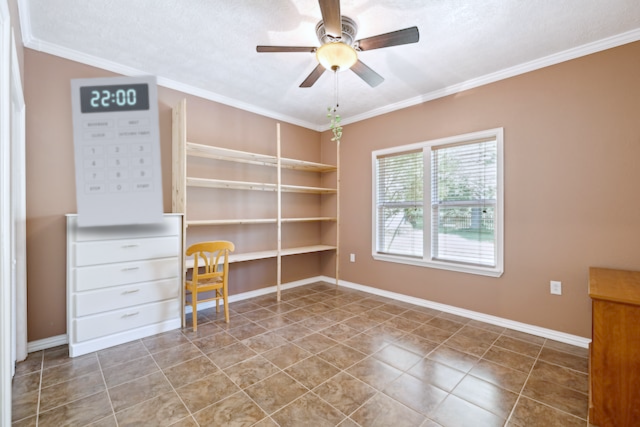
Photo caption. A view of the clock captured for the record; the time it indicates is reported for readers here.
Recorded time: 22:00
